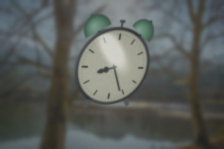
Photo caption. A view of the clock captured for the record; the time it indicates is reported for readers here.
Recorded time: 8:26
